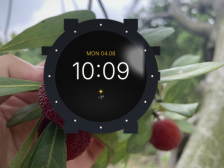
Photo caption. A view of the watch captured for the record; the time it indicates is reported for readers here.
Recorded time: 10:09
